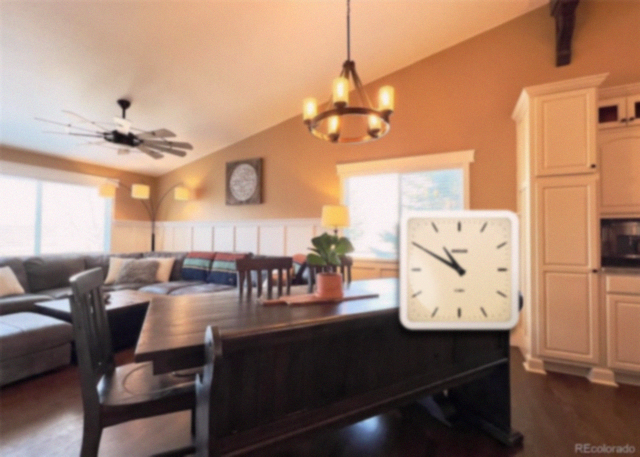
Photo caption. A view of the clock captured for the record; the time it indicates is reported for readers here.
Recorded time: 10:50
